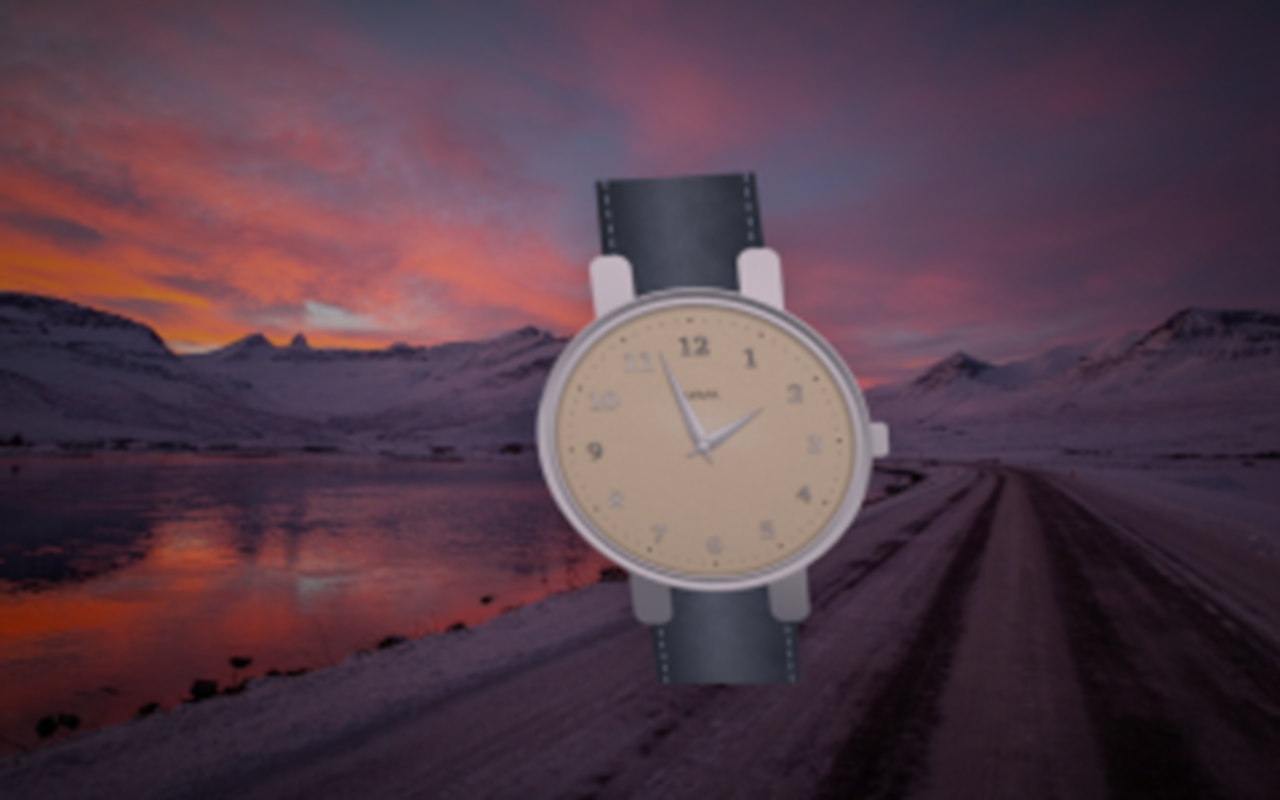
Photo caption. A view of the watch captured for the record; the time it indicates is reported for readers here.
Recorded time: 1:57
